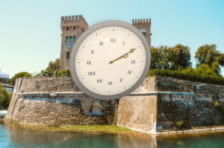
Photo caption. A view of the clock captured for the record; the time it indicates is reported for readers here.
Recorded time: 2:10
